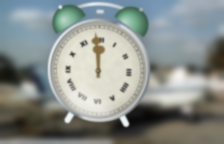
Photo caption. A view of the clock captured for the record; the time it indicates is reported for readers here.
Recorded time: 11:59
